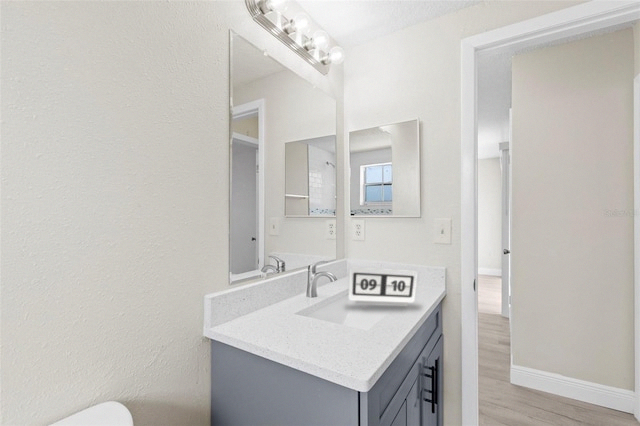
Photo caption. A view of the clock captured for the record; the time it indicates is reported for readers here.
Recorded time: 9:10
